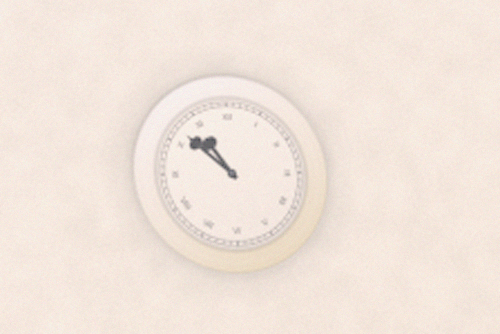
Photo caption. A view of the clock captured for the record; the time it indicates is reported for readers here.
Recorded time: 10:52
